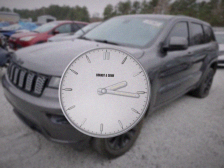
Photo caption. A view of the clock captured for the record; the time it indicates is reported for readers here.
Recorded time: 2:16
